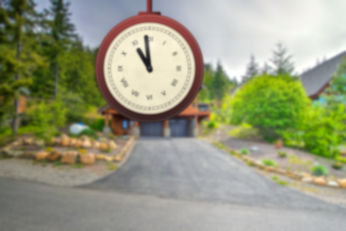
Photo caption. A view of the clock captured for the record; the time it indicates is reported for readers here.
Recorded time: 10:59
